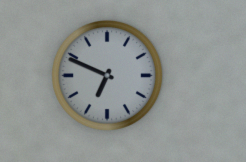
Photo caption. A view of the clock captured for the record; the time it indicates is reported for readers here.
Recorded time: 6:49
